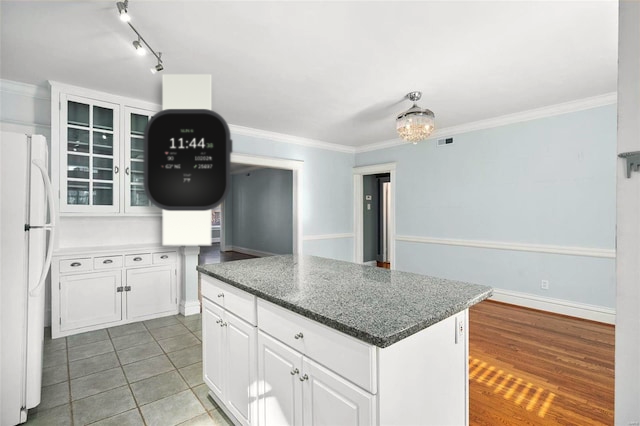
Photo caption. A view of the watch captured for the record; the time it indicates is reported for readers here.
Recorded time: 11:44
